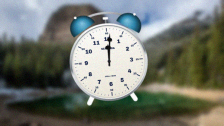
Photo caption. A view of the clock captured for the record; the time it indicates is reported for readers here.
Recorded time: 12:01
